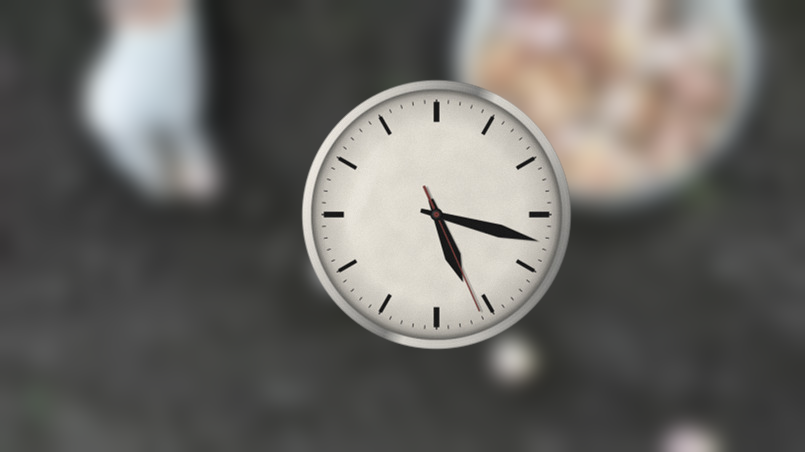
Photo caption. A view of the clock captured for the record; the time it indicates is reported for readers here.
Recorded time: 5:17:26
